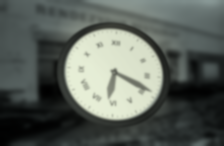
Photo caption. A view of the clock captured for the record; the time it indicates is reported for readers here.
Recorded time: 6:19
